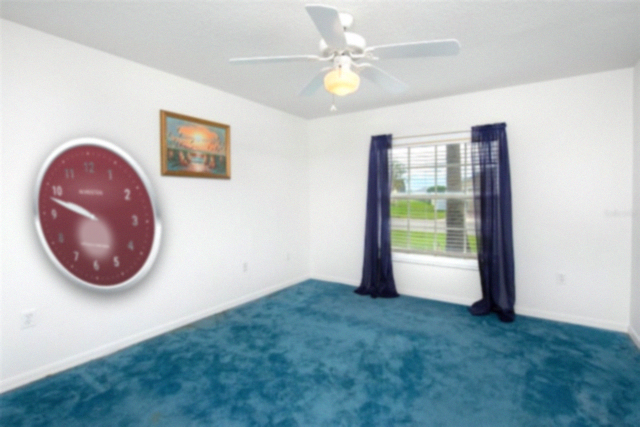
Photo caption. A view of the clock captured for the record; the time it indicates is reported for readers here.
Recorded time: 9:48
